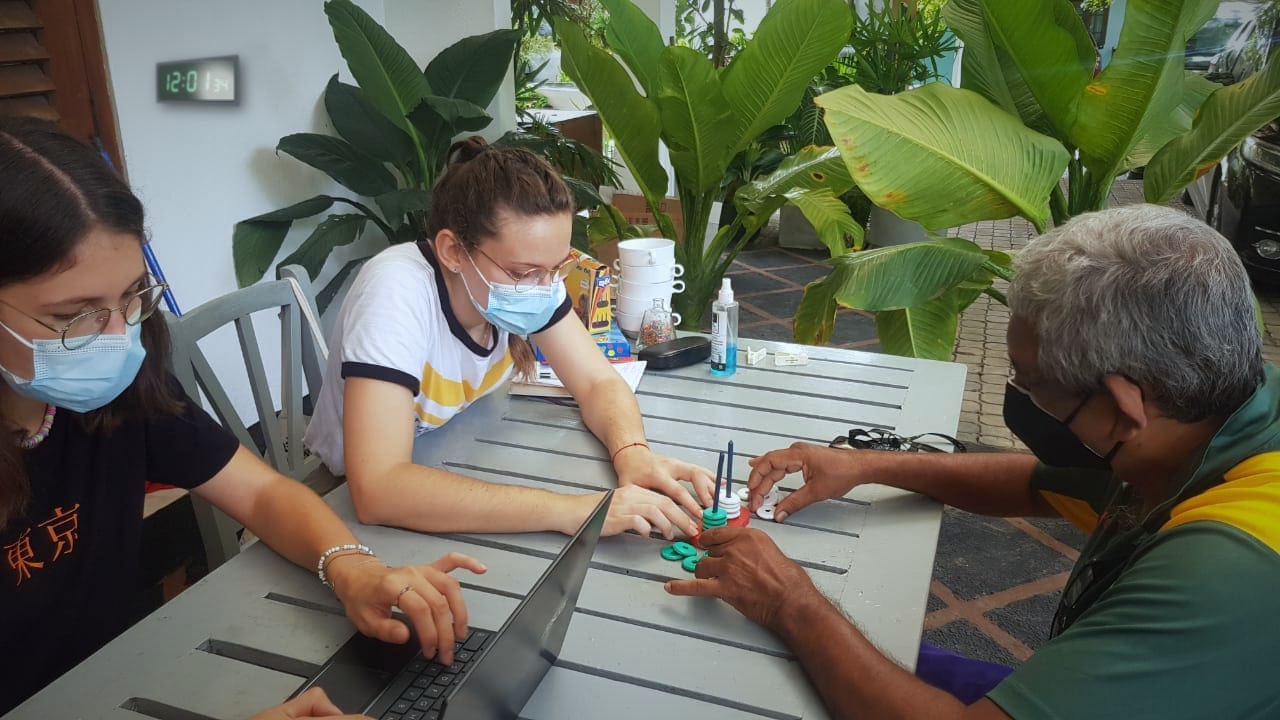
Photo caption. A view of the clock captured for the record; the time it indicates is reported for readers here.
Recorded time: 12:01
